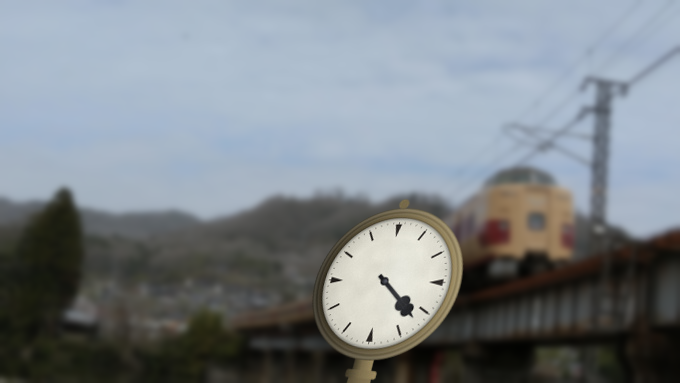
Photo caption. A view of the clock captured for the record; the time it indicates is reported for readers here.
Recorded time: 4:22
